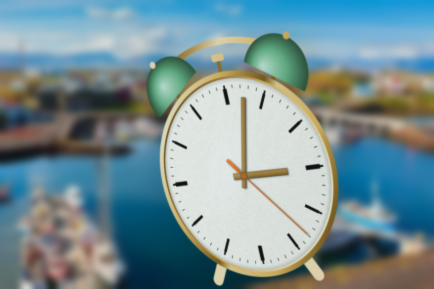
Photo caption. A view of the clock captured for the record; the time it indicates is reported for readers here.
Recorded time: 3:02:23
